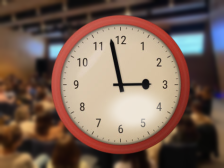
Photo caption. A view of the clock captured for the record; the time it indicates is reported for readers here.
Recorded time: 2:58
